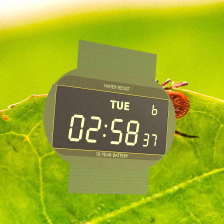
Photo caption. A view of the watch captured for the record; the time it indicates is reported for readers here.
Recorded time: 2:58:37
